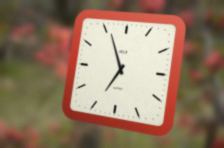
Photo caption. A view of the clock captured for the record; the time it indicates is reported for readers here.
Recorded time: 6:56
